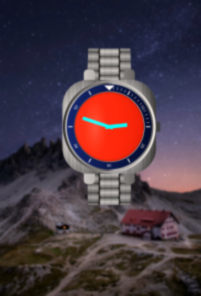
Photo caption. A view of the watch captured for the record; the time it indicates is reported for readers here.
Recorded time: 2:48
